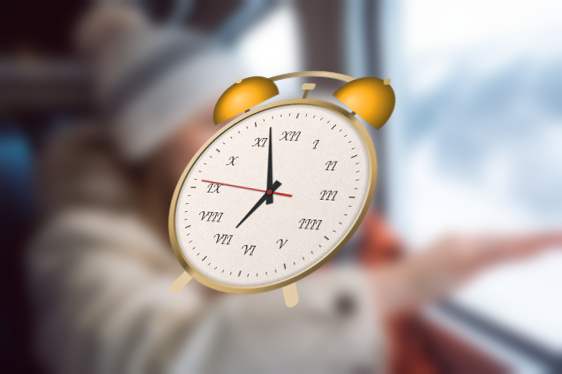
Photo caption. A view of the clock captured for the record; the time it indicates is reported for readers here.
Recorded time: 6:56:46
